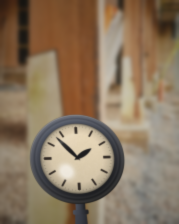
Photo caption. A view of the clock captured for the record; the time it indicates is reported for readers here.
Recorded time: 1:53
